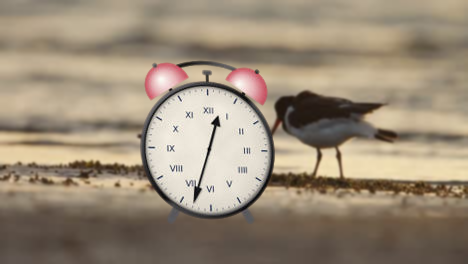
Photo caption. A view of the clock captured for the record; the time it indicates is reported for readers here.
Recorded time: 12:33
